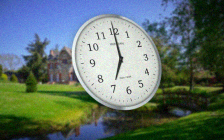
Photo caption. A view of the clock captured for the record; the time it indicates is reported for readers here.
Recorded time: 7:00
